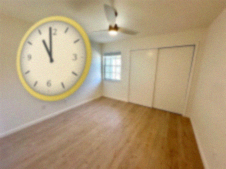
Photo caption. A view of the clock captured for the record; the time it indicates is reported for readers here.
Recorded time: 10:59
